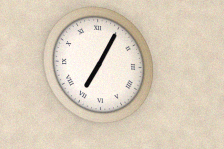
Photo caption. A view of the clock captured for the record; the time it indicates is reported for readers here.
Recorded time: 7:05
